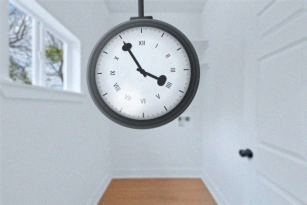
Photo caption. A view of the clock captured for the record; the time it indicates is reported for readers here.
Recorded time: 3:55
